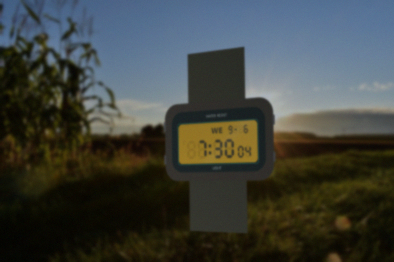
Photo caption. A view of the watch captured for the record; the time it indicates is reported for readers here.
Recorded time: 7:30:04
